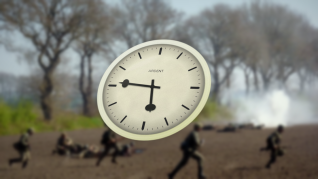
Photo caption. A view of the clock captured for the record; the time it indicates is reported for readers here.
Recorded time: 5:46
